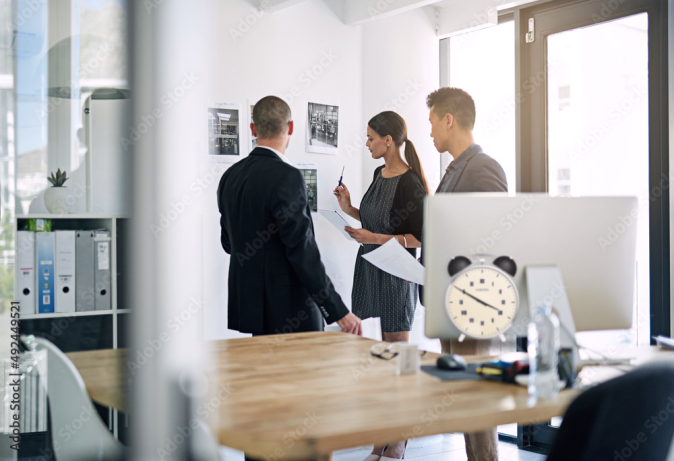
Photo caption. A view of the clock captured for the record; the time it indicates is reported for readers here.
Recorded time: 3:50
